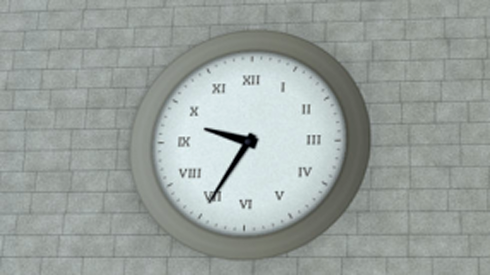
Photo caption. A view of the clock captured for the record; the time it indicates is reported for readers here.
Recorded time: 9:35
